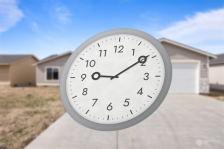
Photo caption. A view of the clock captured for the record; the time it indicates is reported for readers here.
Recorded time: 9:09
